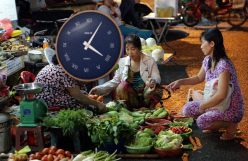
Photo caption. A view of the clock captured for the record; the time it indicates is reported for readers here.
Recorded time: 4:05
